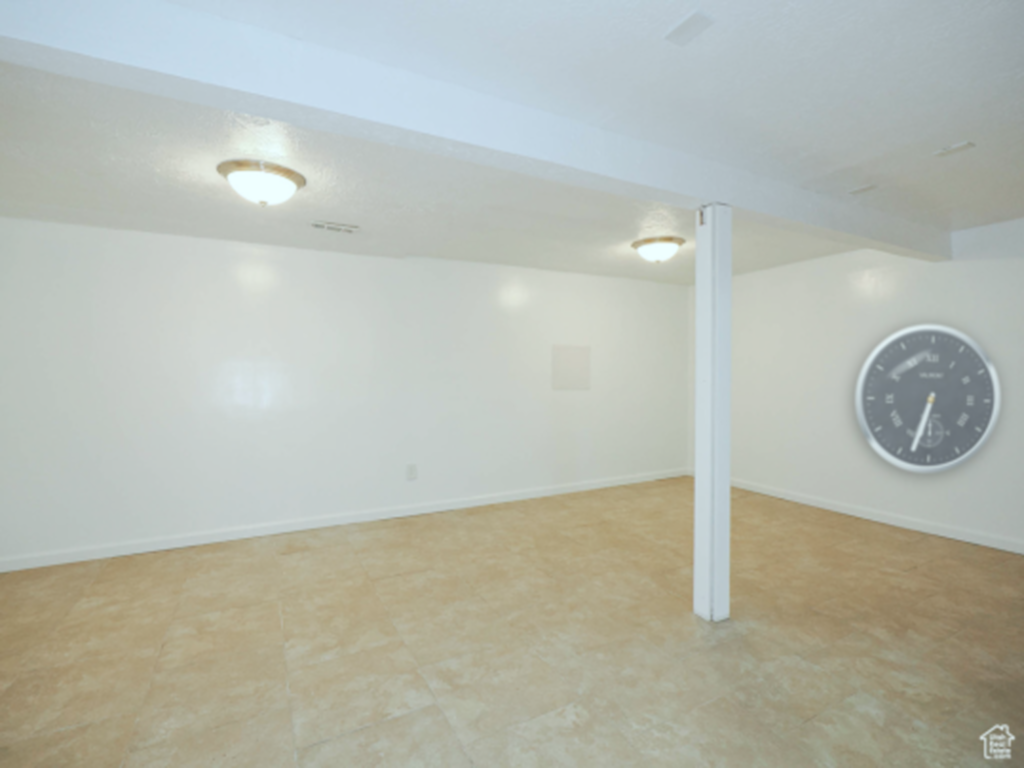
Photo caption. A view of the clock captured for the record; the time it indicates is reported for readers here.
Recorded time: 6:33
